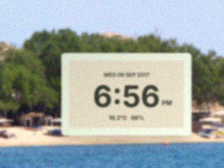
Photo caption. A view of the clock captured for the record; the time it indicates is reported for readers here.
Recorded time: 6:56
